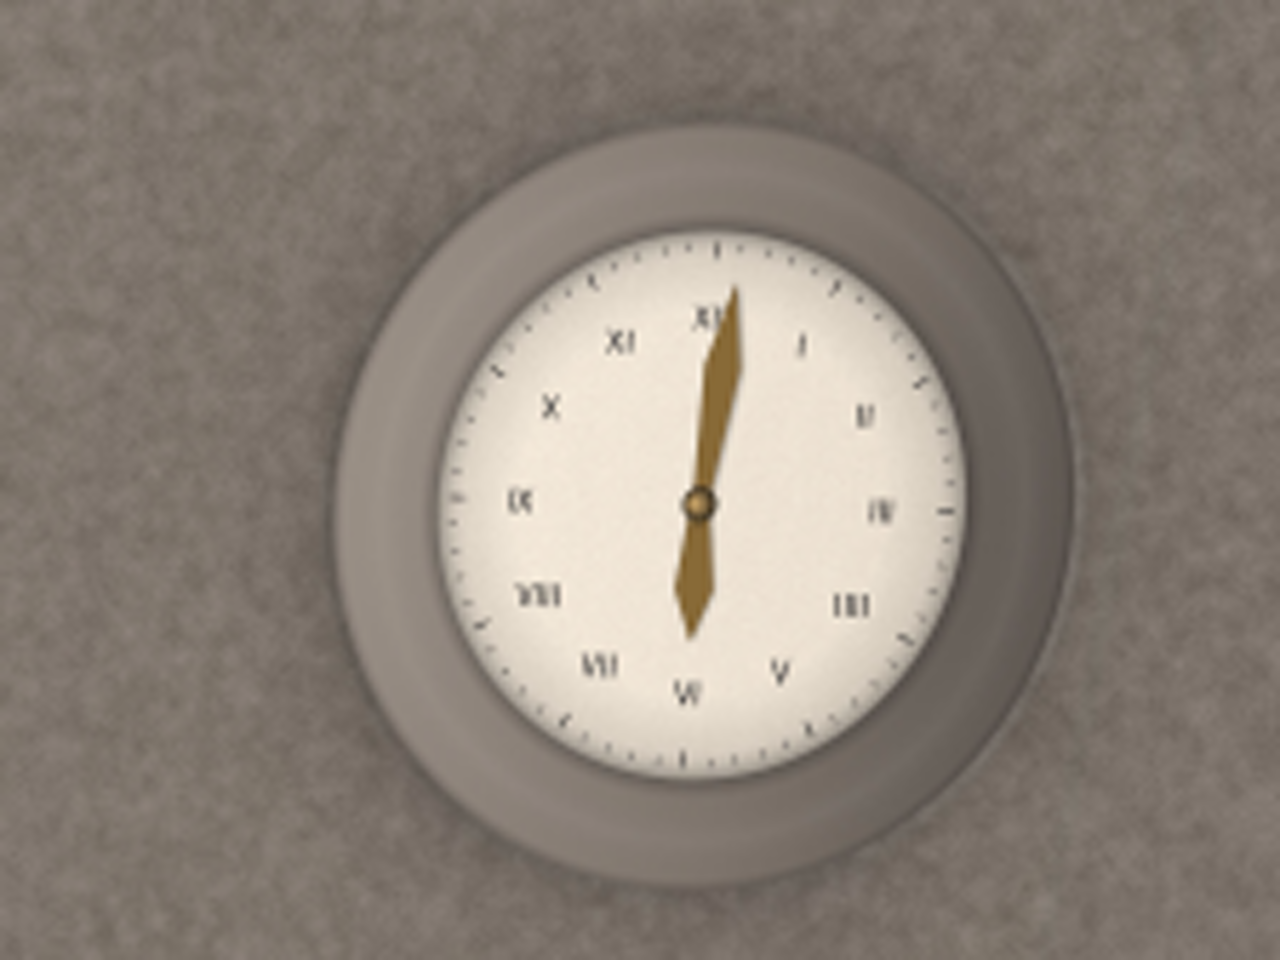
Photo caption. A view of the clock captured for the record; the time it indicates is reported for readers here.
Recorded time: 6:01
